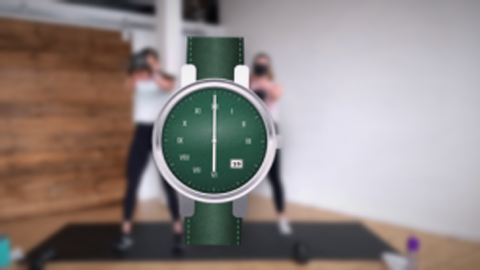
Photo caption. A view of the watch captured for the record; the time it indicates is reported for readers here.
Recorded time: 6:00
